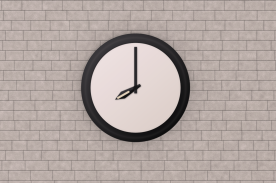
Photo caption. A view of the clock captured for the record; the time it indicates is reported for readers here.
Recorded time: 8:00
